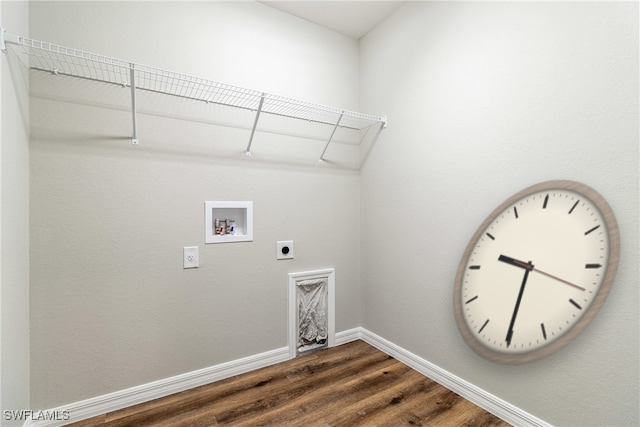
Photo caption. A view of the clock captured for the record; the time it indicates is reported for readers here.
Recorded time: 9:30:18
